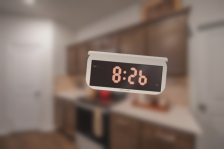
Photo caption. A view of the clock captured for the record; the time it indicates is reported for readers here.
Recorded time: 8:26
